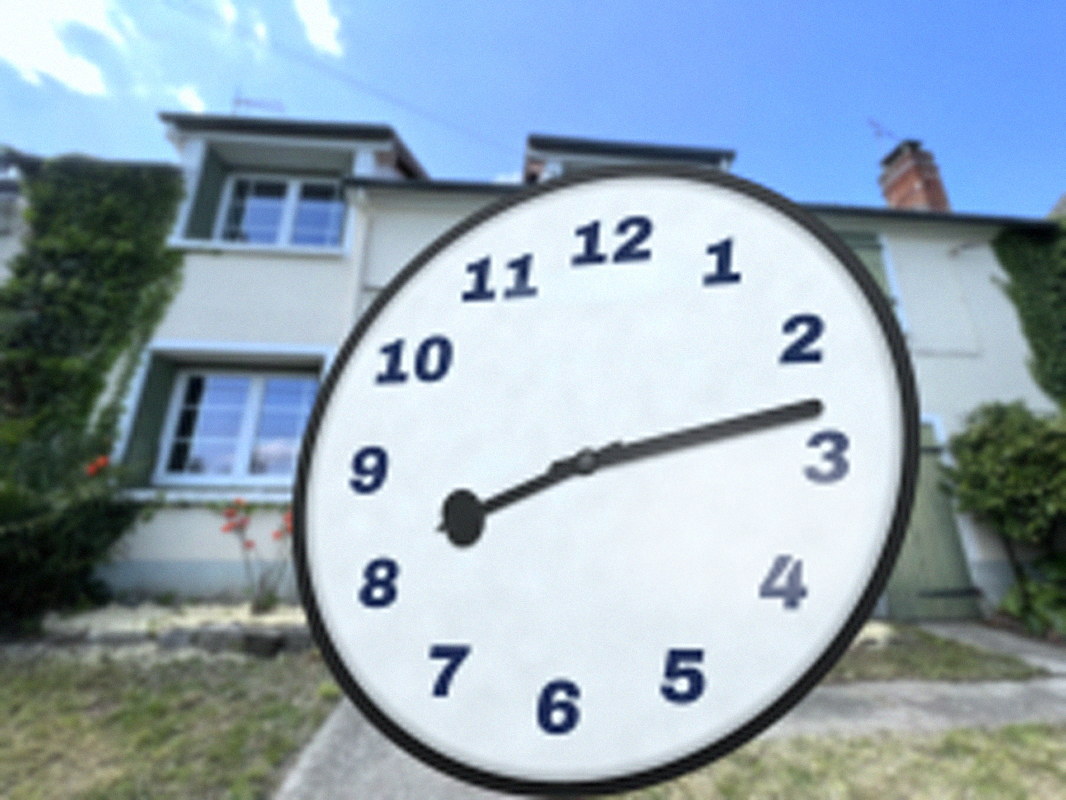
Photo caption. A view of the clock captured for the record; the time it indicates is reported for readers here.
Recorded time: 8:13
